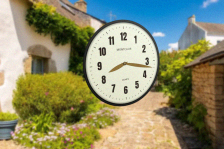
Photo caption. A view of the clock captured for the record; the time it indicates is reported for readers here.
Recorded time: 8:17
